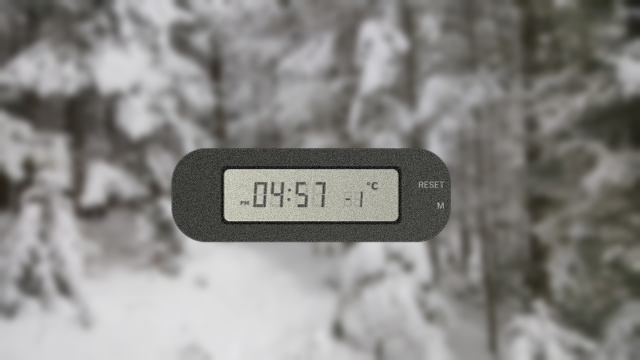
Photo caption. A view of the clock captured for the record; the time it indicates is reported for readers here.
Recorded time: 4:57
